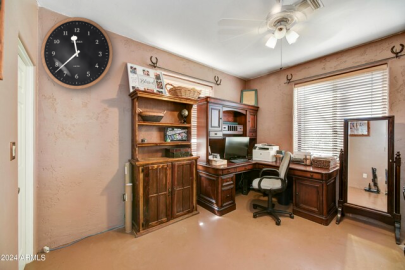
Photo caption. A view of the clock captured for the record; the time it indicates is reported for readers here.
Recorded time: 11:38
